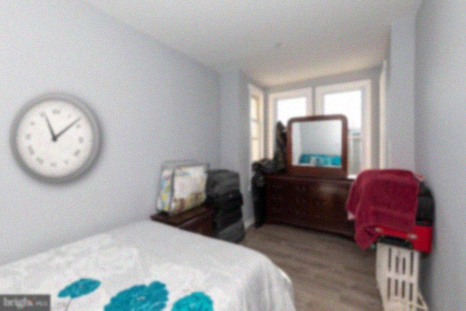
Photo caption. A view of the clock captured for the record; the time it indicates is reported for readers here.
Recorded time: 11:08
